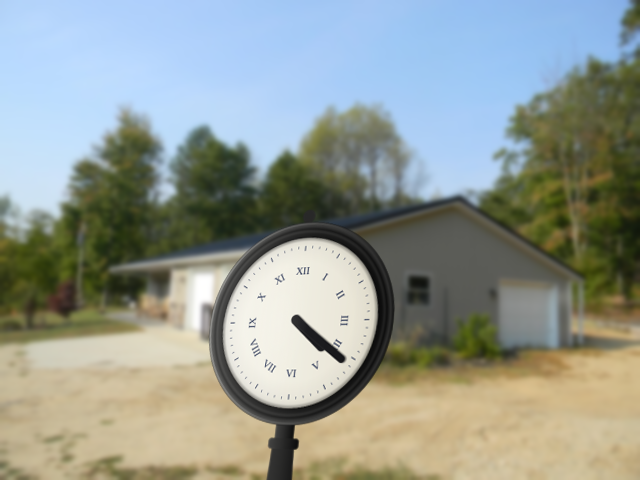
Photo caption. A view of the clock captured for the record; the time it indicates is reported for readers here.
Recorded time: 4:21
